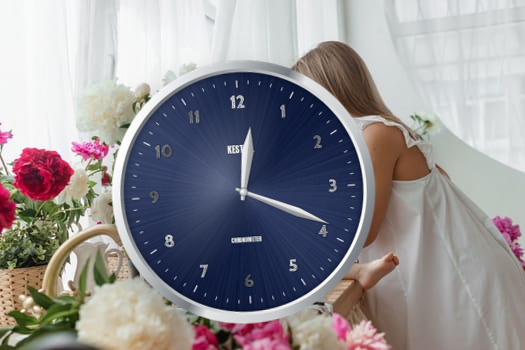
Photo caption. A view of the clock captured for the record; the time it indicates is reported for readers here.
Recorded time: 12:19
